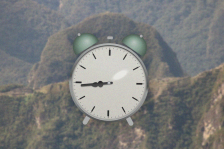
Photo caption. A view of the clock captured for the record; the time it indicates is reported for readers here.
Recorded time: 8:44
